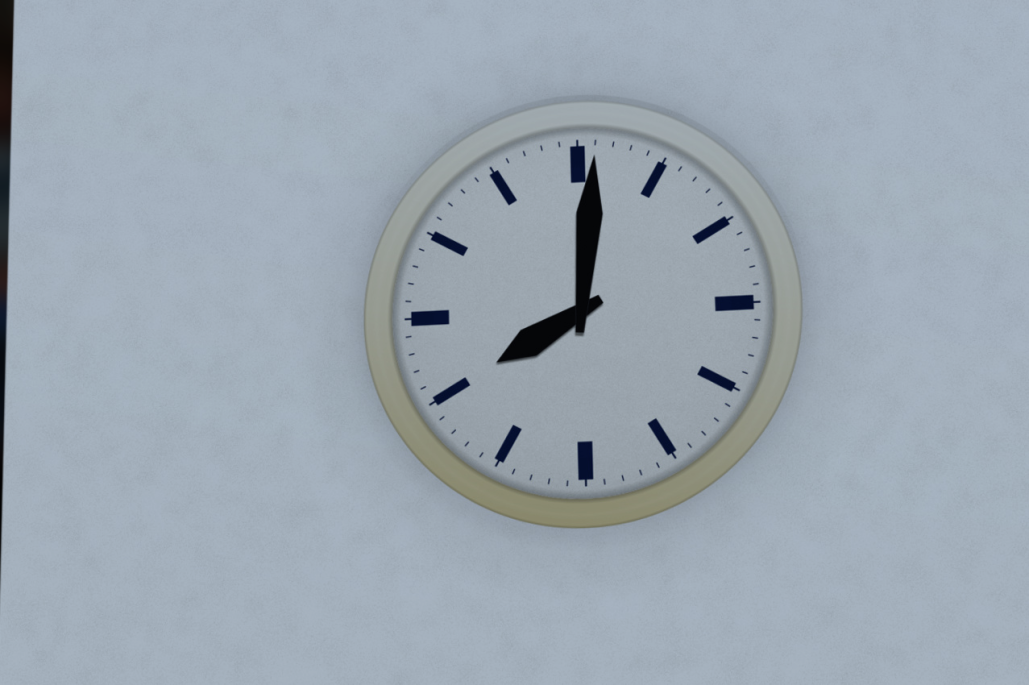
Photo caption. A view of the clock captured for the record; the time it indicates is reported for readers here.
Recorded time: 8:01
